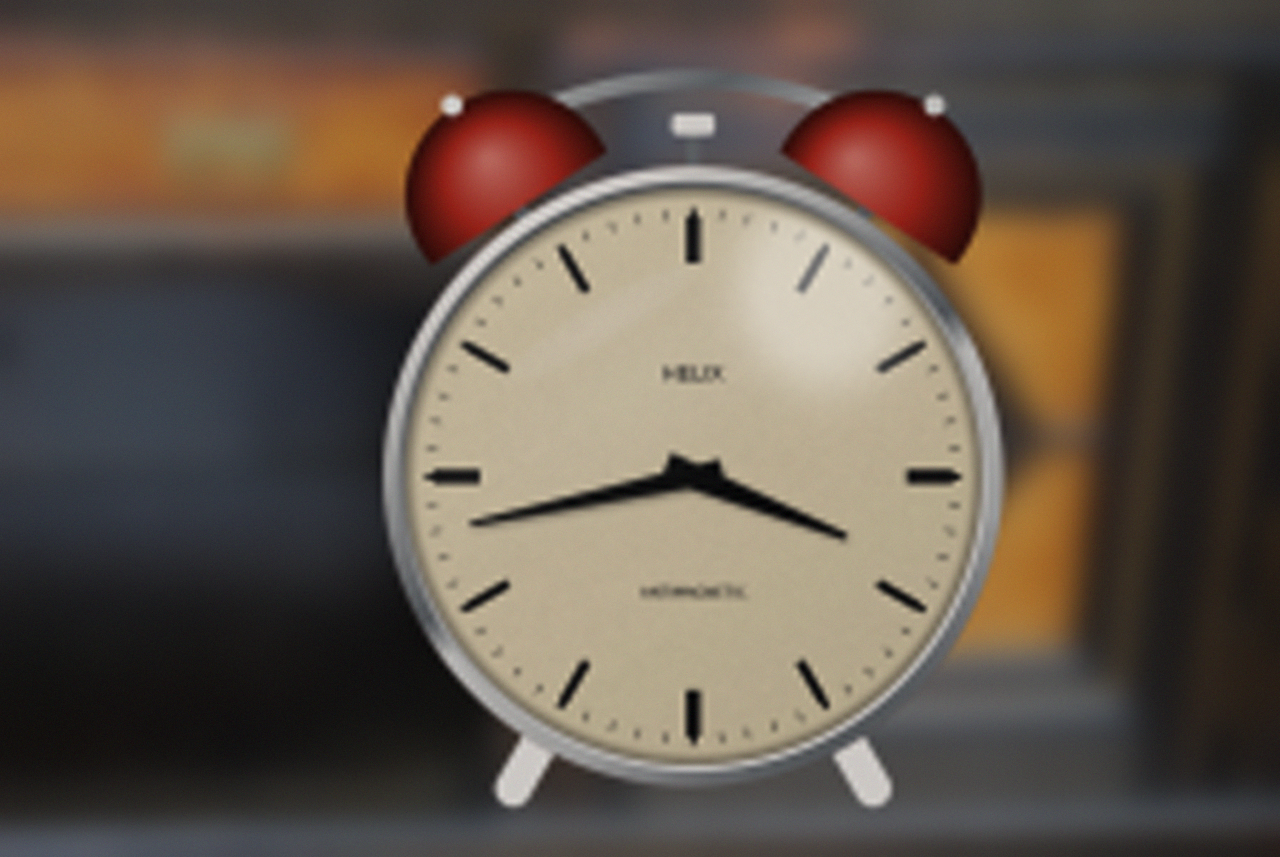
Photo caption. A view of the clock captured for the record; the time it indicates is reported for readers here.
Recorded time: 3:43
